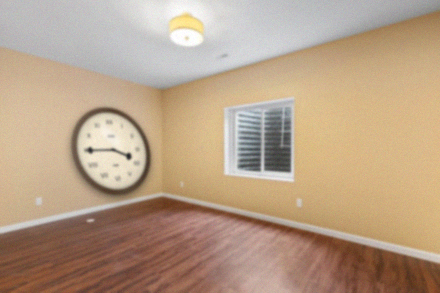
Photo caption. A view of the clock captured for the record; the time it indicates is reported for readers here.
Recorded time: 3:45
